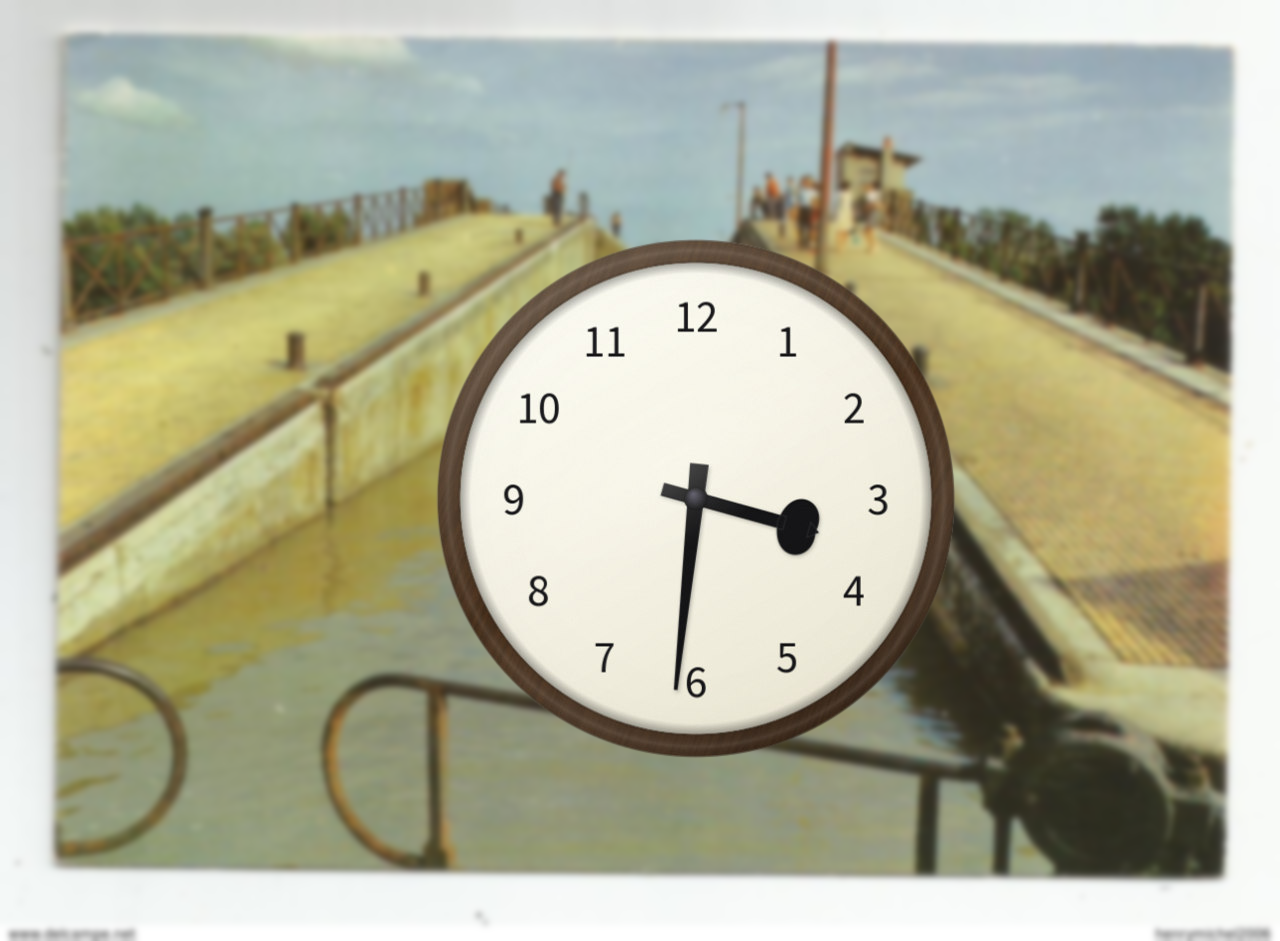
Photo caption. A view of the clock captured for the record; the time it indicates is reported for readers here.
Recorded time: 3:31
